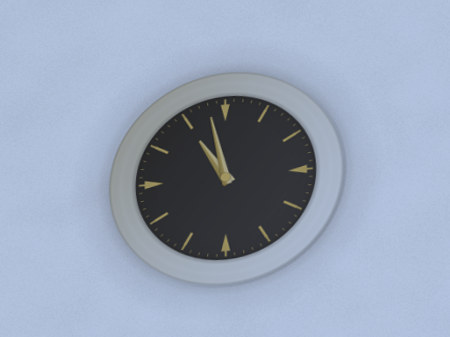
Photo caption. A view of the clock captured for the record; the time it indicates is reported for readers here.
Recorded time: 10:58
